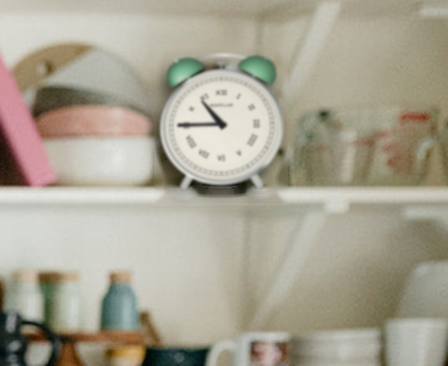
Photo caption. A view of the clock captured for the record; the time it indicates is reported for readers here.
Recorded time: 10:45
